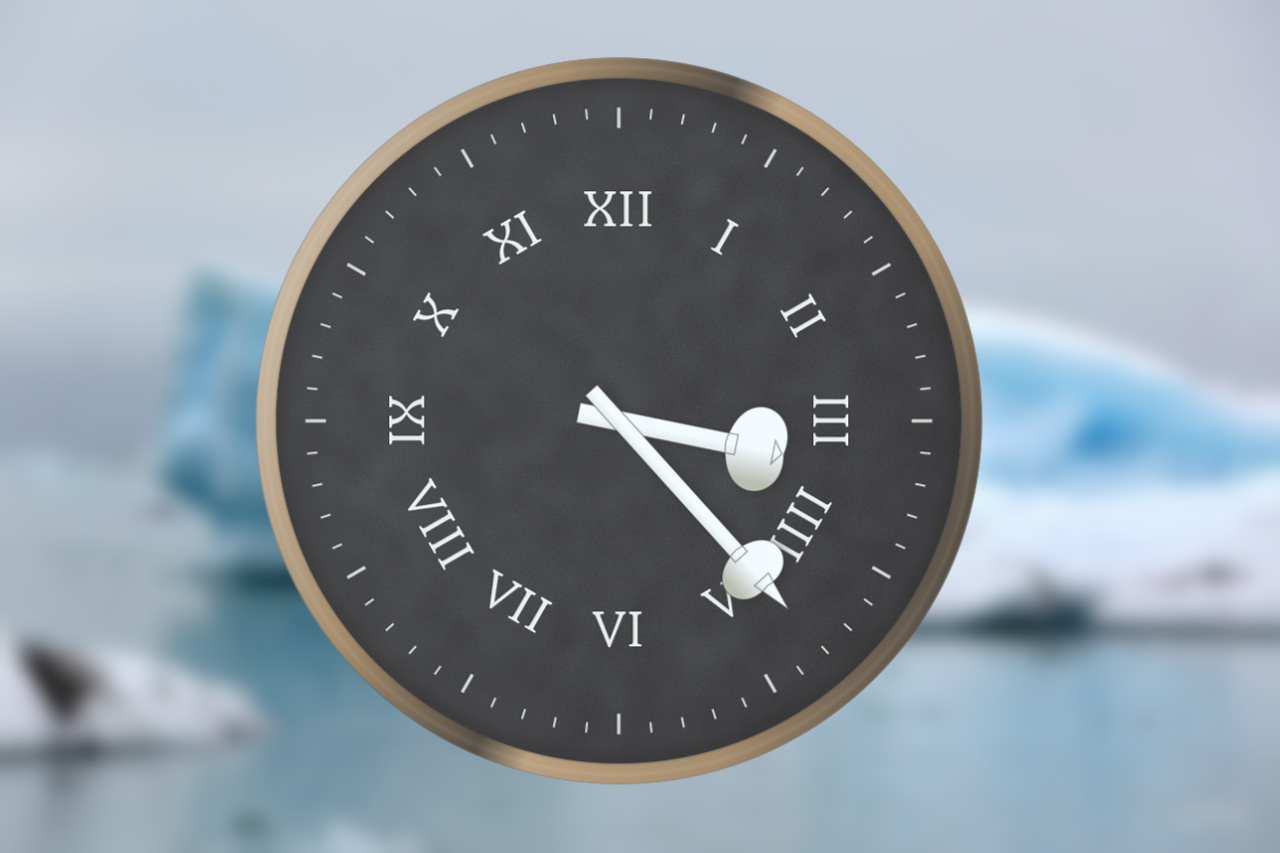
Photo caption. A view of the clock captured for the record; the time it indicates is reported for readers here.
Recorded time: 3:23
